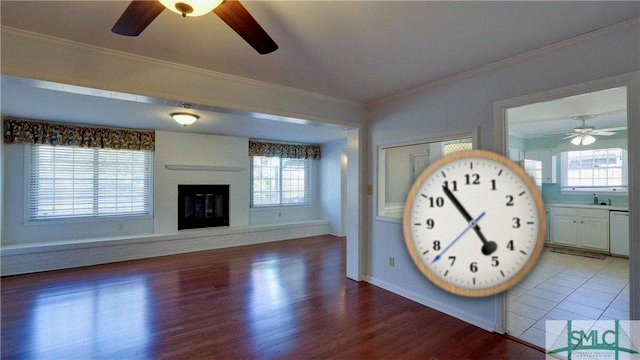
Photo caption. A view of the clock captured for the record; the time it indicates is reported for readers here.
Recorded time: 4:53:38
